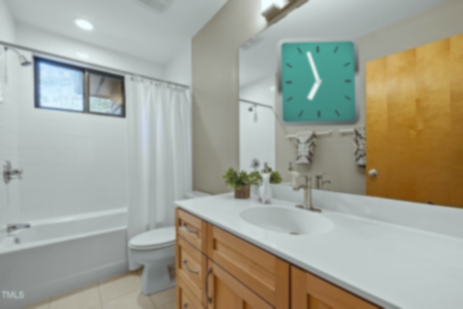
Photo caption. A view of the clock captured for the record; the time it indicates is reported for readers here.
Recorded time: 6:57
